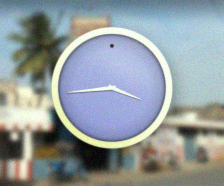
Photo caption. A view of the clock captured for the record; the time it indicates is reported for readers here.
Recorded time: 3:44
